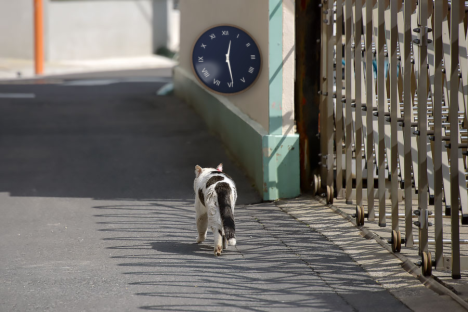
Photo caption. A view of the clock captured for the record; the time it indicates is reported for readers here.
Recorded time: 12:29
